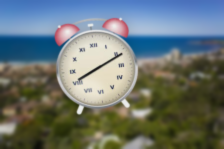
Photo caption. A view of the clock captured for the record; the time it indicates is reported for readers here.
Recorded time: 8:11
